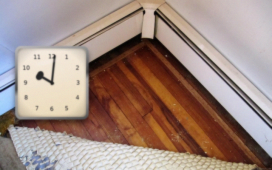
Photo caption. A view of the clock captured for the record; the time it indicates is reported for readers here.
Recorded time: 10:01
